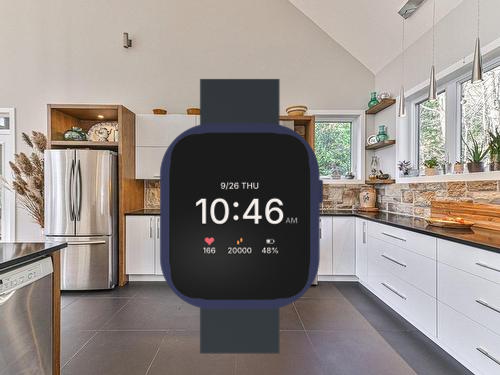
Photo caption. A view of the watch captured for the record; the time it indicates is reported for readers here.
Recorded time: 10:46
